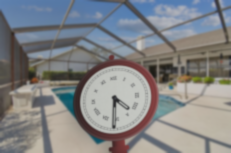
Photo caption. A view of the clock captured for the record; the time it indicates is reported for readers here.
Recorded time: 4:31
